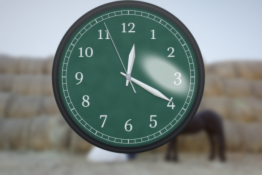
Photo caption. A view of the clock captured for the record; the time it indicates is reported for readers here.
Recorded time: 12:19:56
